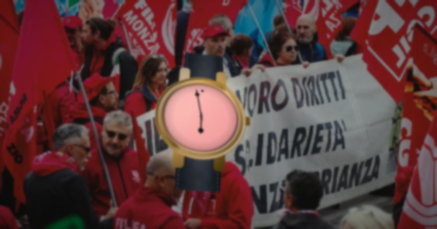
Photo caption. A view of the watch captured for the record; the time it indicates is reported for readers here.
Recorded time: 5:58
